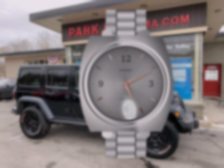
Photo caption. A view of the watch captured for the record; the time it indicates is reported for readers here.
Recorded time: 5:11
